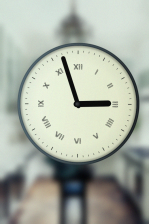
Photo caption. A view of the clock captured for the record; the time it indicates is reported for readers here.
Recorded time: 2:57
